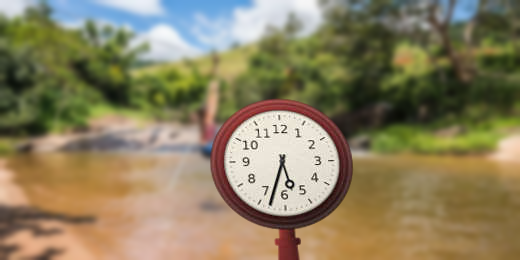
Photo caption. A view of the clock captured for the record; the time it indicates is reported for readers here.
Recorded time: 5:33
